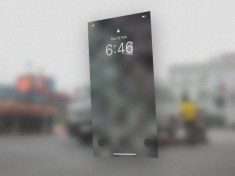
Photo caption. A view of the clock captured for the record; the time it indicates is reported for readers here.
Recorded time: 6:46
